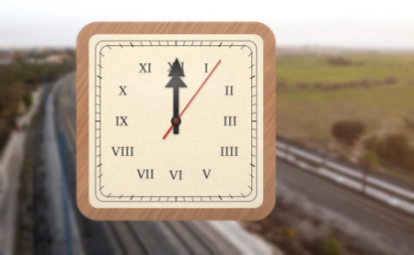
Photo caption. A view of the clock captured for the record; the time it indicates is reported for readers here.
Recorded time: 12:00:06
